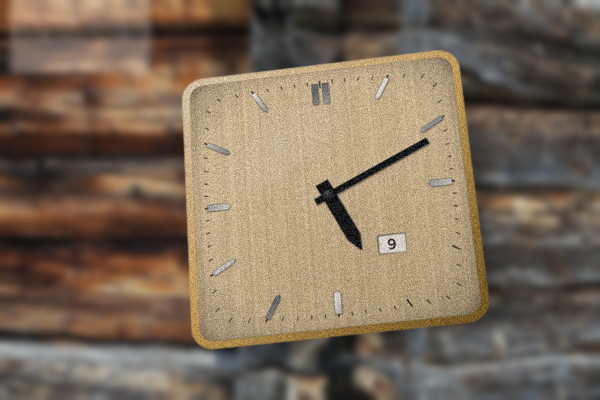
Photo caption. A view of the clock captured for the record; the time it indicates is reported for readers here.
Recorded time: 5:11
